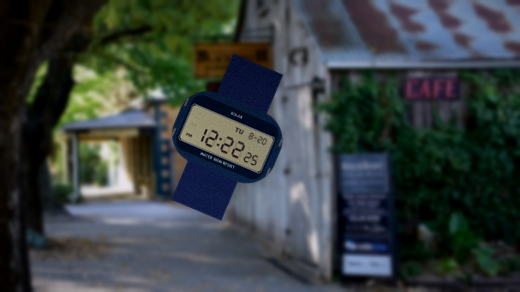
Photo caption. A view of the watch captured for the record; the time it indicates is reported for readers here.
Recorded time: 12:22:25
